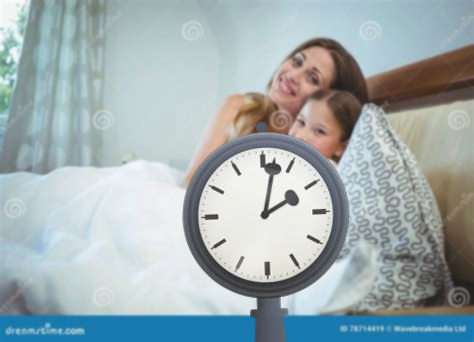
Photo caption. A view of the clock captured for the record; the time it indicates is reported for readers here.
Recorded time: 2:02
